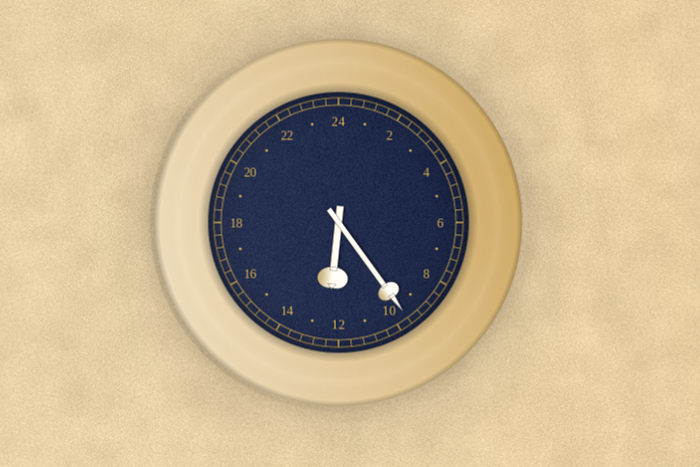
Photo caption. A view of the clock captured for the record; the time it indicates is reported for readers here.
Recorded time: 12:24
